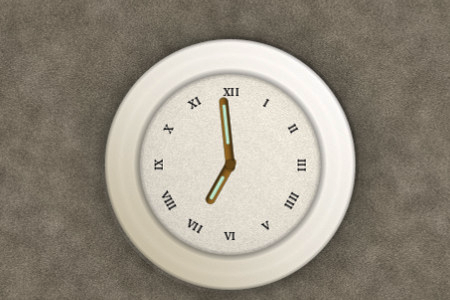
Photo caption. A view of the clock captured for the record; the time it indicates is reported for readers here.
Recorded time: 6:59
